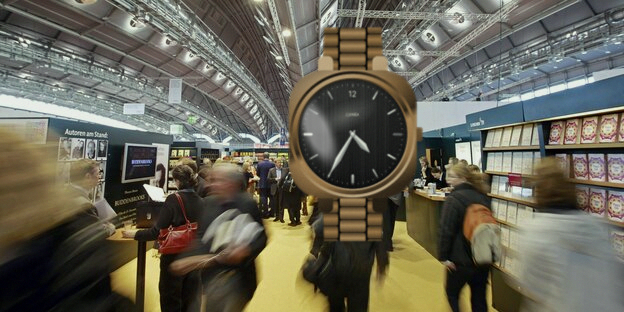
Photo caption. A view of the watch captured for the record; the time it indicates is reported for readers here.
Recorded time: 4:35
